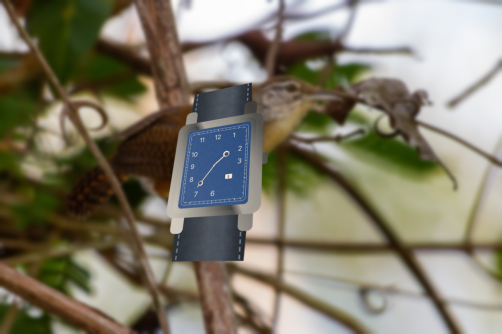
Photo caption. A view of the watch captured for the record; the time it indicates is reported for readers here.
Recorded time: 1:36
